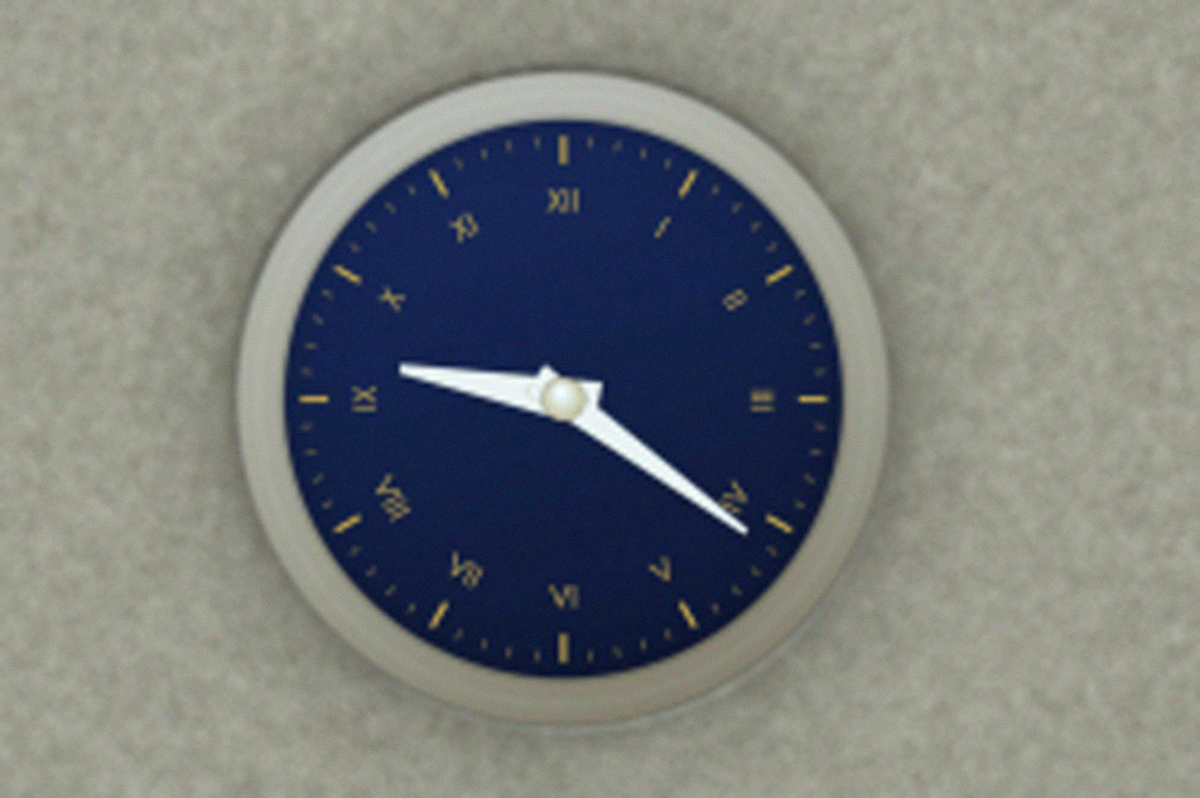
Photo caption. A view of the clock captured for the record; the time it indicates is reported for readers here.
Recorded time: 9:21
